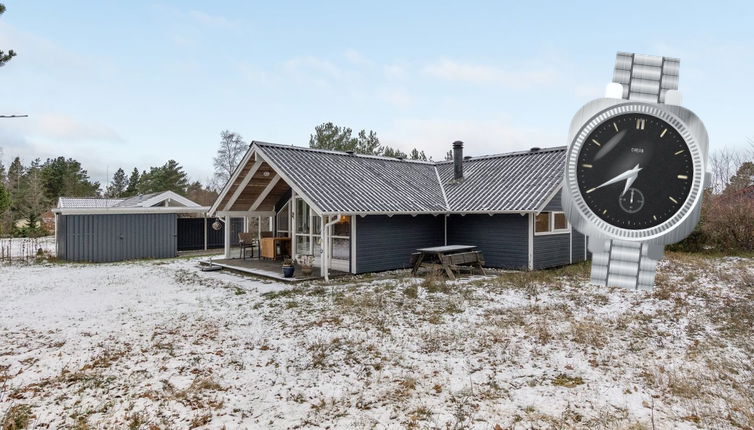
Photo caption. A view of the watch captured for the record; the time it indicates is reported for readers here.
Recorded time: 6:40
